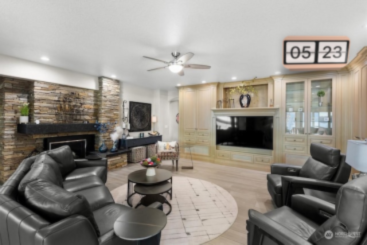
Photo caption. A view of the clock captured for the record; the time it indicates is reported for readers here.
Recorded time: 5:23
